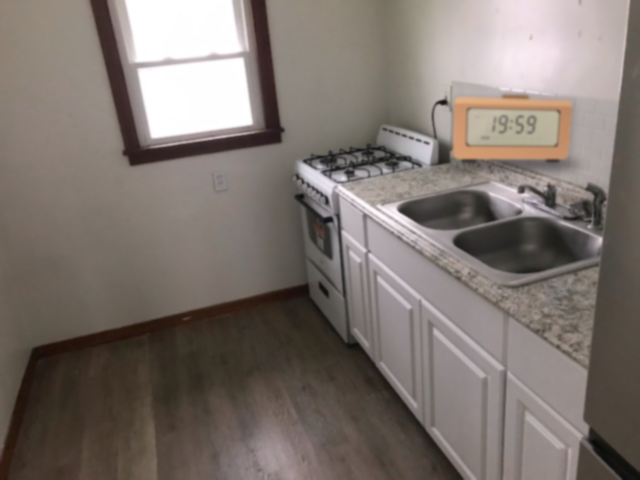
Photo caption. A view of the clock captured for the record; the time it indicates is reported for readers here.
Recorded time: 19:59
